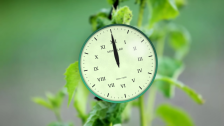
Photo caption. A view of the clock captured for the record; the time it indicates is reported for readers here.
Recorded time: 12:00
